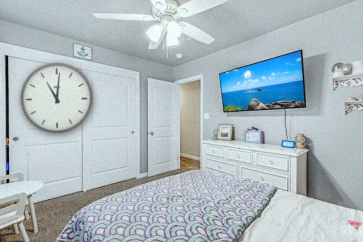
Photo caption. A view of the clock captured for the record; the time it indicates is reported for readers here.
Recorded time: 11:01
